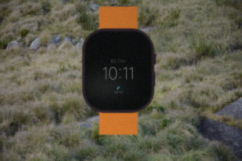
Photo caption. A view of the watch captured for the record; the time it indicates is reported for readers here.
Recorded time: 10:11
